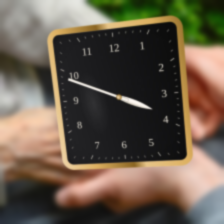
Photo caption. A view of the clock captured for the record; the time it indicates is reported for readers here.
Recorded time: 3:49
